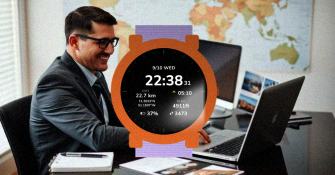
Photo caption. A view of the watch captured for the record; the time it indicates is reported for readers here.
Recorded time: 22:38
